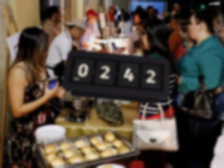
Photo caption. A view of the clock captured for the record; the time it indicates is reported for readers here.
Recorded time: 2:42
